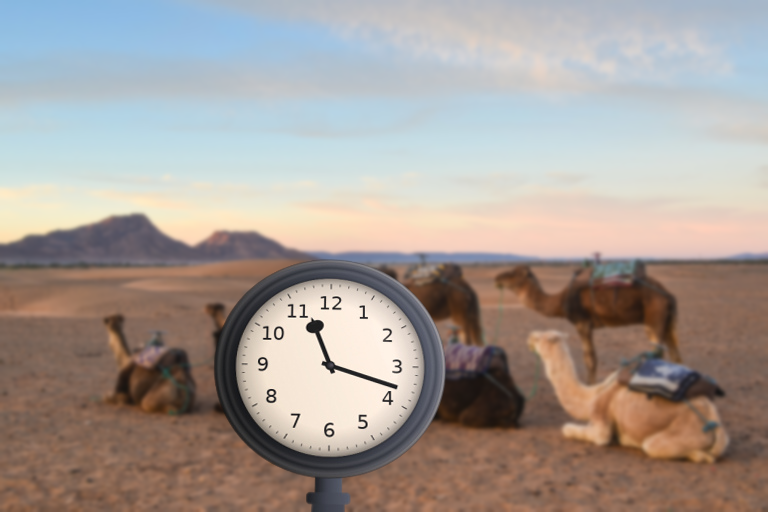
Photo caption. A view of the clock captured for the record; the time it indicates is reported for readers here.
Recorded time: 11:18
